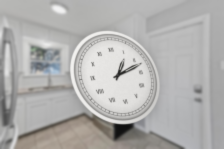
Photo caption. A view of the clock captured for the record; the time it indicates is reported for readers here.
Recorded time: 1:12
